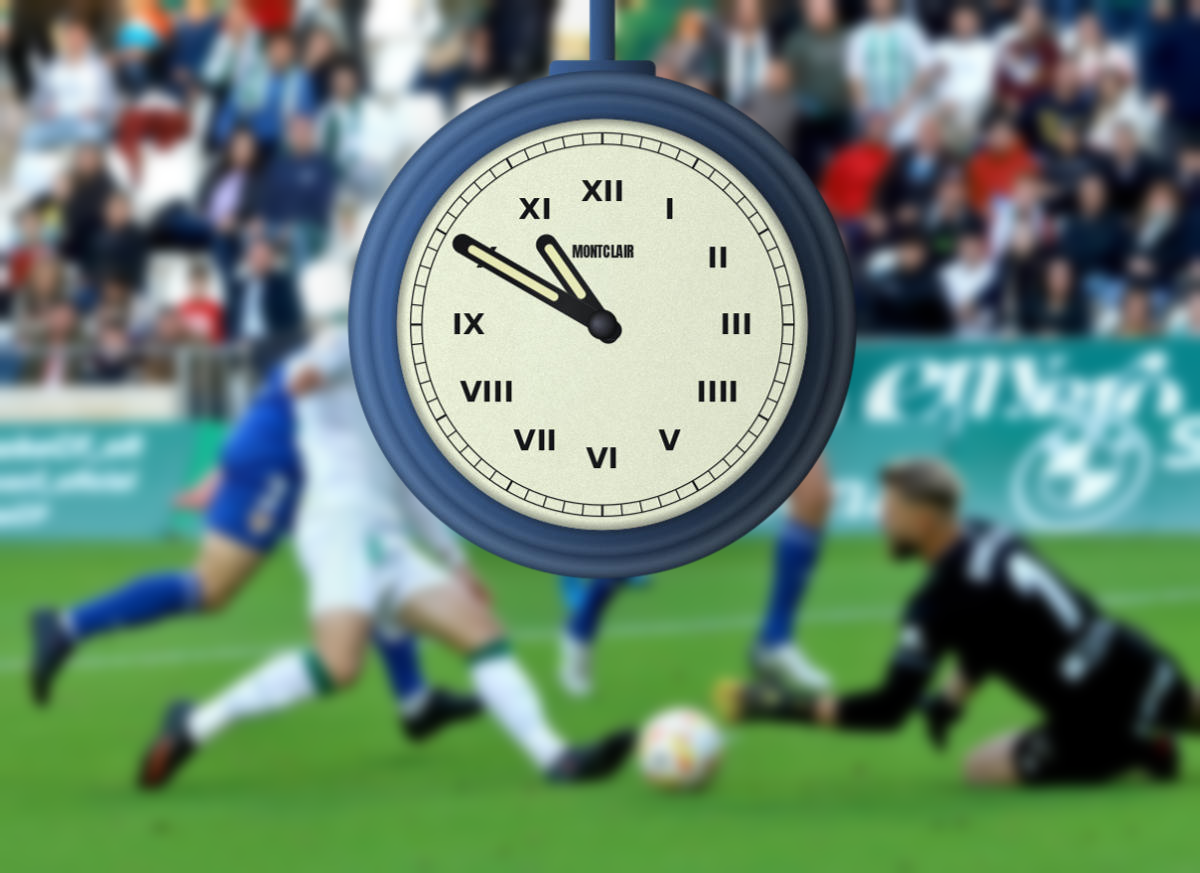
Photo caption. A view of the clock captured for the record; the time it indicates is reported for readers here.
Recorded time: 10:50
